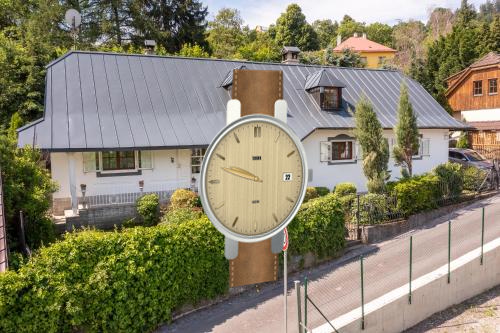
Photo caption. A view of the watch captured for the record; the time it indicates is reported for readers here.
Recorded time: 9:48
